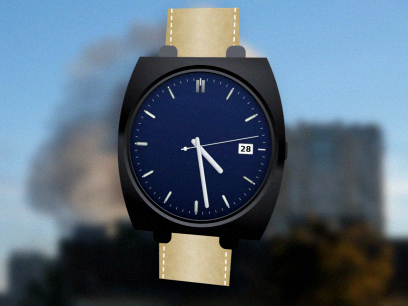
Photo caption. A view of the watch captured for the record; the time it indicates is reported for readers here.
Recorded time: 4:28:13
